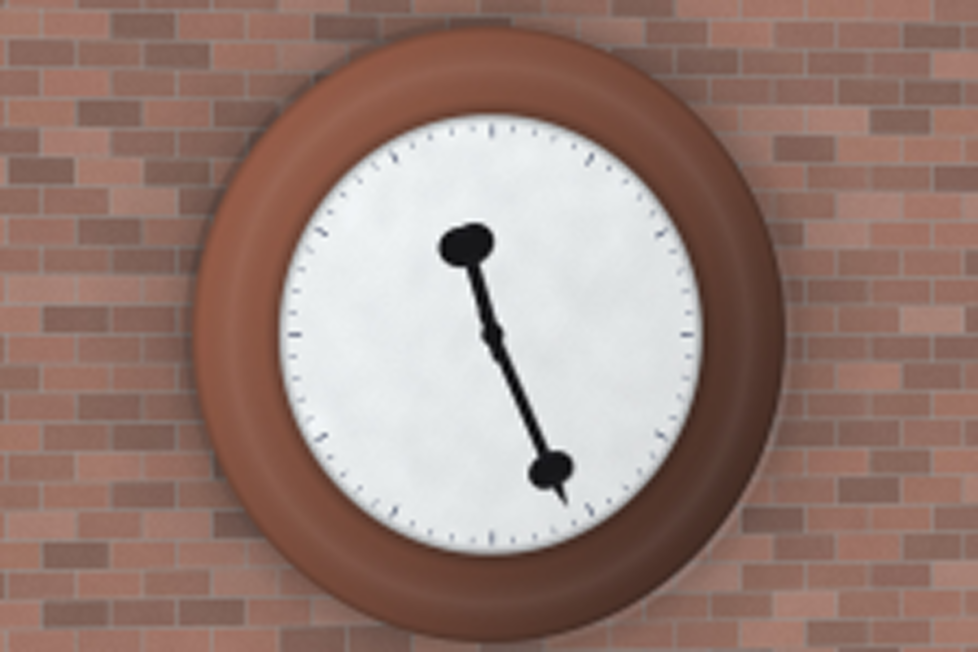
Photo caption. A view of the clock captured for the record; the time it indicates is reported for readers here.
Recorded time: 11:26
